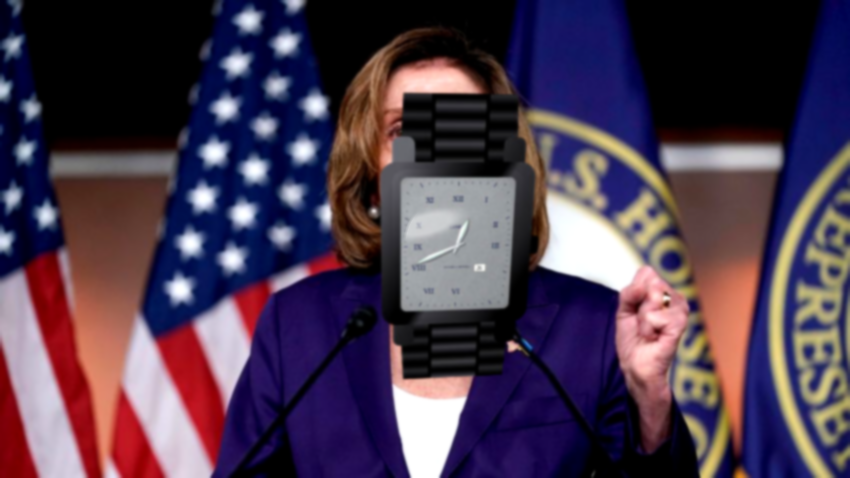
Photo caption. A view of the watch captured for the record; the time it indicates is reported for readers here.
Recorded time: 12:41
